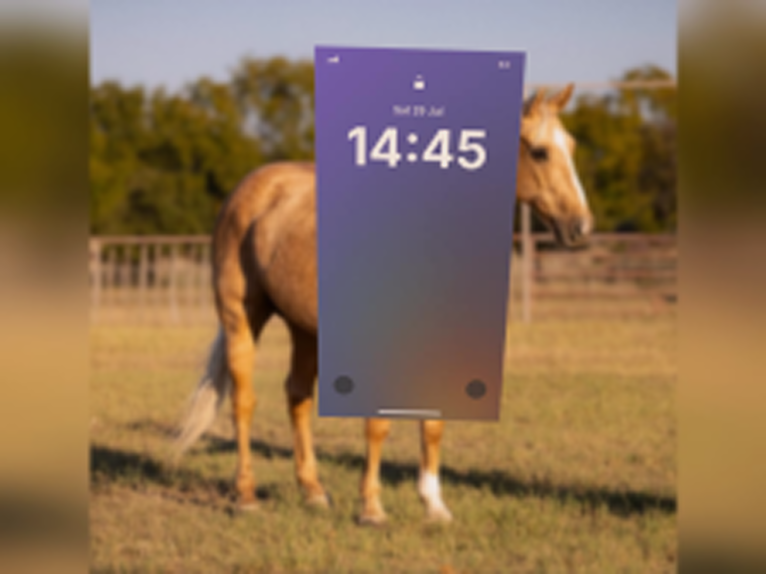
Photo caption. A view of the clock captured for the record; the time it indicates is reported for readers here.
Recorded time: 14:45
